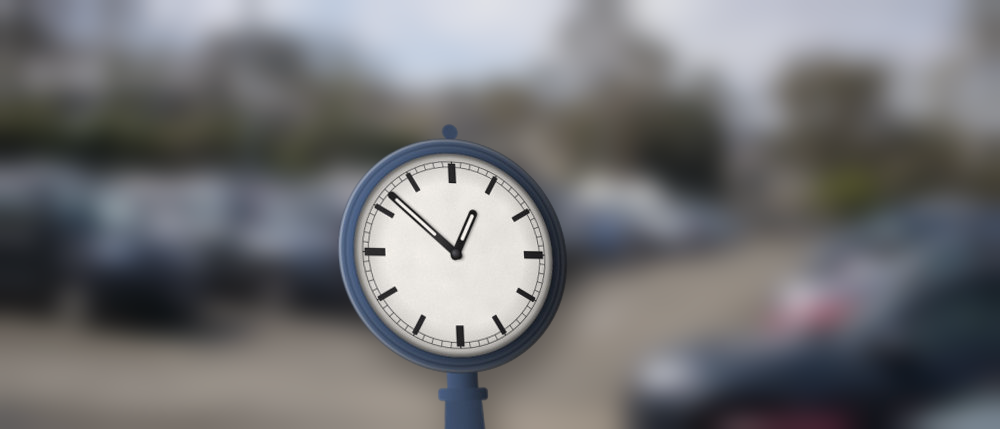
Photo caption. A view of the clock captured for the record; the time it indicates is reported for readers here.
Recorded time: 12:52
